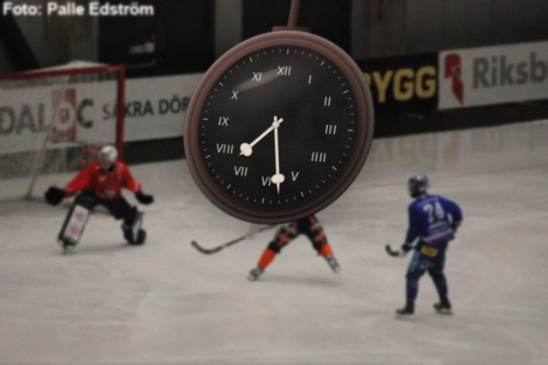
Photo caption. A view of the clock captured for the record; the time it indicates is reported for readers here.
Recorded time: 7:28
